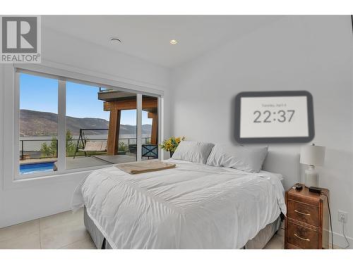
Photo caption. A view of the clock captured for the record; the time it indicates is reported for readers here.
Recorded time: 22:37
